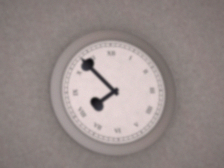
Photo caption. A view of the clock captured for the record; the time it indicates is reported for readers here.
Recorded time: 7:53
